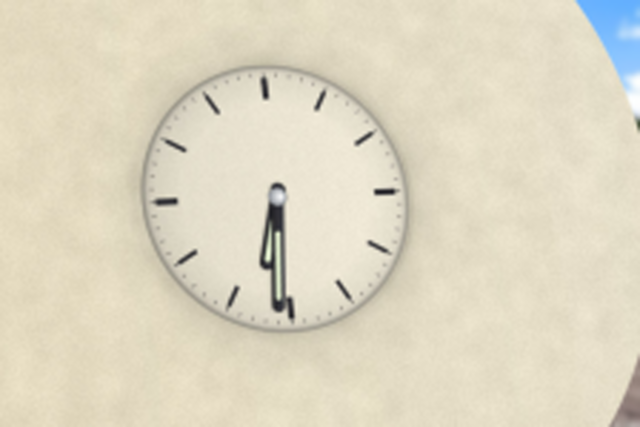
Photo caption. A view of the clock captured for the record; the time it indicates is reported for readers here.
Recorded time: 6:31
